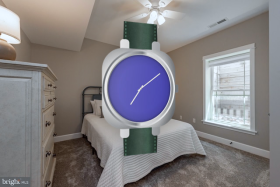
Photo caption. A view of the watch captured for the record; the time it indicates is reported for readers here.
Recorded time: 7:09
